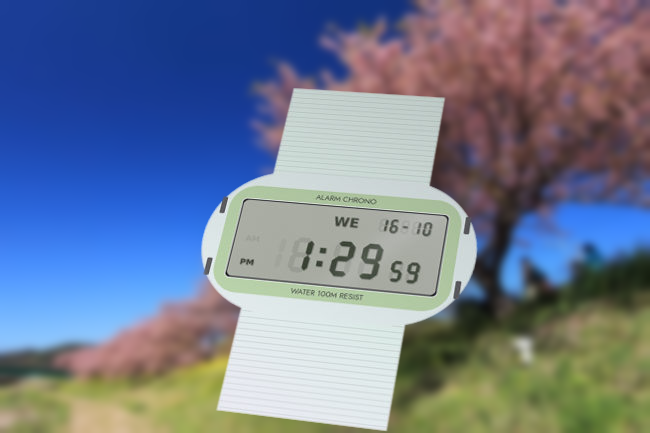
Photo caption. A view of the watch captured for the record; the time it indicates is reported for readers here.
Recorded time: 1:29:59
